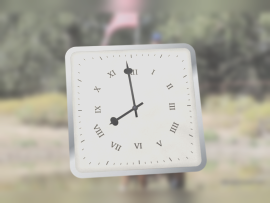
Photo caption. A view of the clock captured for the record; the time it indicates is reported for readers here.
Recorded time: 7:59
